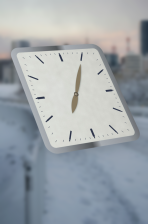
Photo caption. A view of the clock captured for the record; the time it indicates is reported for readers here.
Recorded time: 7:05
